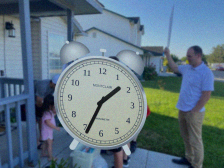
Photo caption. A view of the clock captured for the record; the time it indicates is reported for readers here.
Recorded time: 1:34
